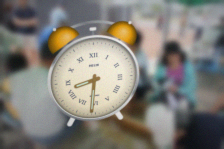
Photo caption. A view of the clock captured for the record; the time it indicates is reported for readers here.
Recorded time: 8:31
